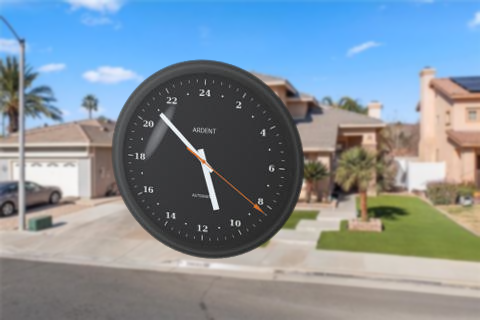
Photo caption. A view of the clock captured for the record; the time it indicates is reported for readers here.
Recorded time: 10:52:21
